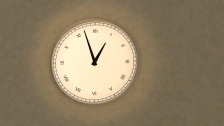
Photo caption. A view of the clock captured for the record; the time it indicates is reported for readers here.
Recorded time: 12:57
